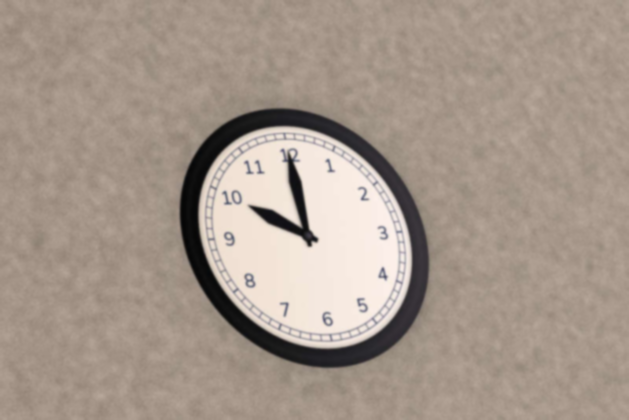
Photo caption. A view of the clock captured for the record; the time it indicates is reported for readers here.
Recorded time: 10:00
